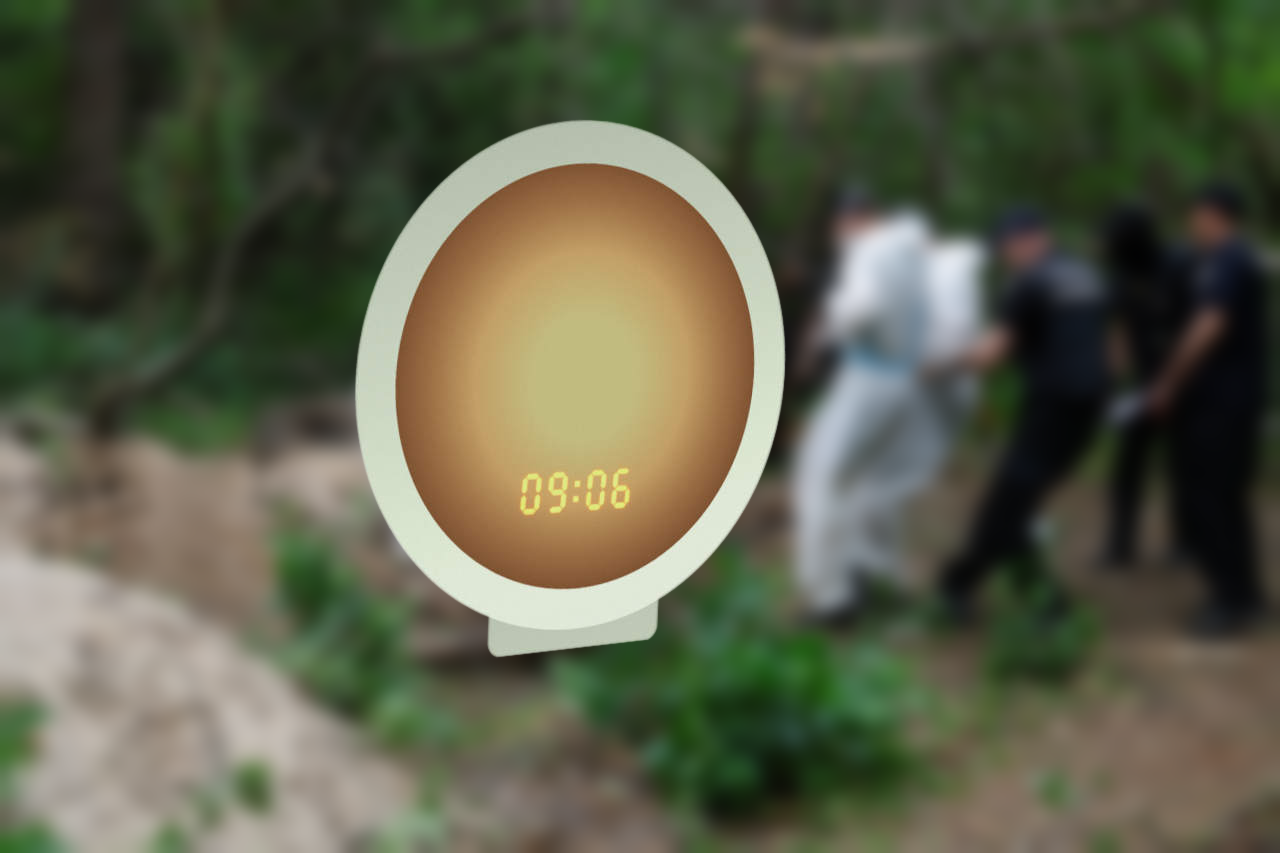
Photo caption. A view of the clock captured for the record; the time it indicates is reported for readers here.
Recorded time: 9:06
